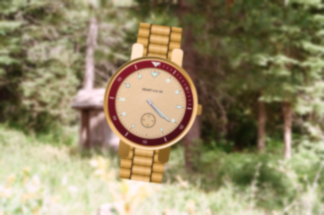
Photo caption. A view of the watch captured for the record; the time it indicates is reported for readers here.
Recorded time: 4:21
